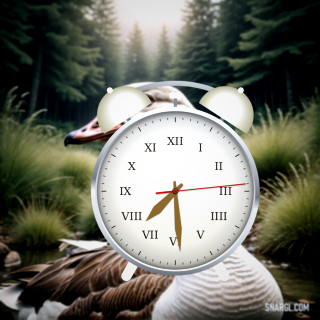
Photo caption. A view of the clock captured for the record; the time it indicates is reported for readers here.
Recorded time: 7:29:14
